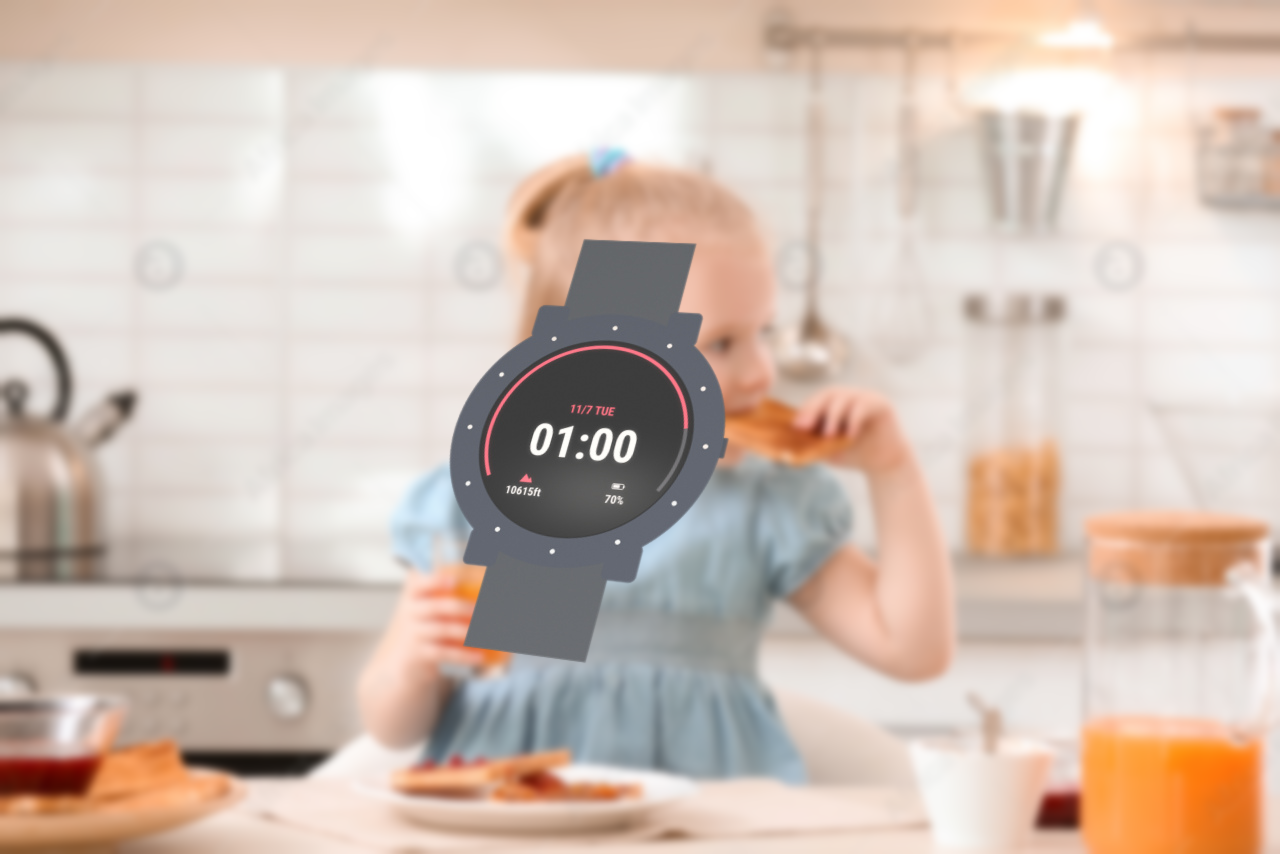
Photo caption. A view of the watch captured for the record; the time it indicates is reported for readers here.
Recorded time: 1:00
